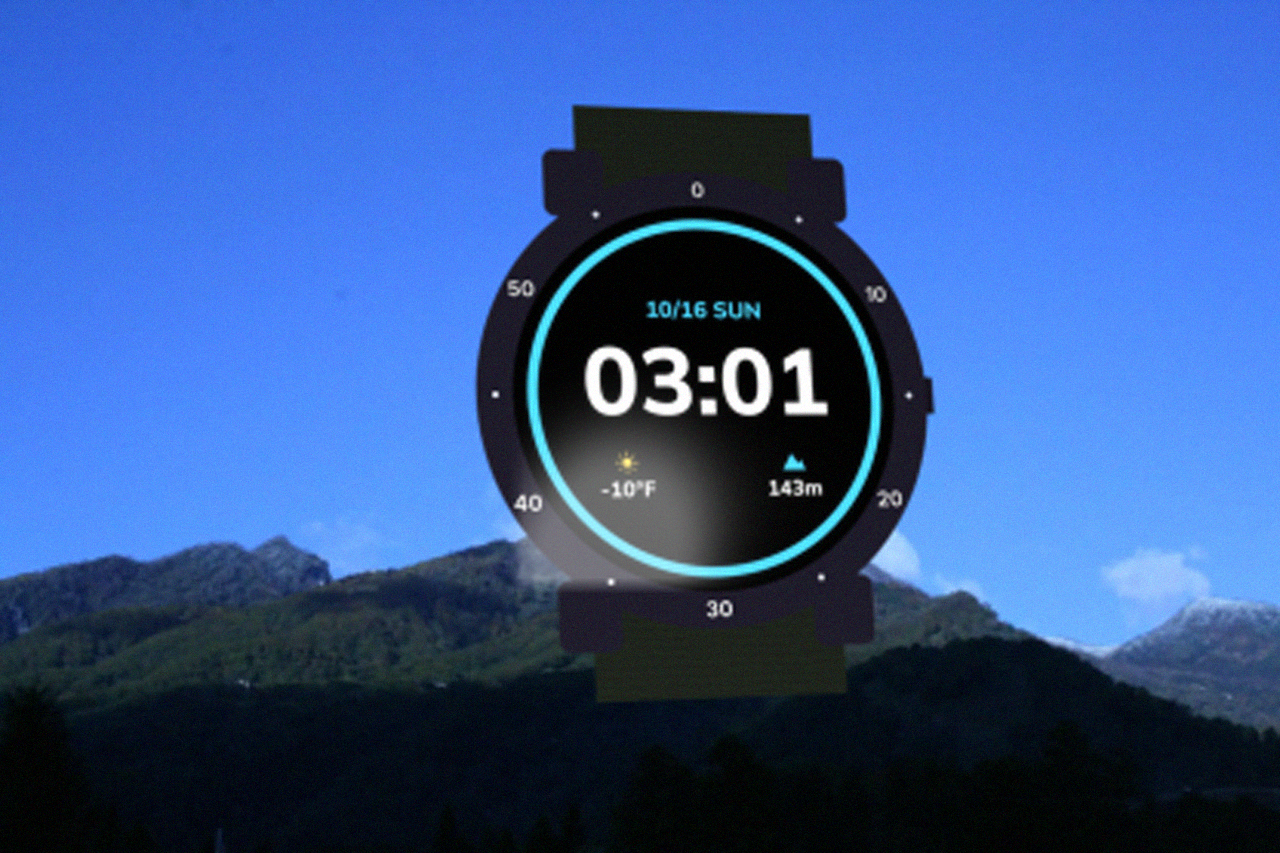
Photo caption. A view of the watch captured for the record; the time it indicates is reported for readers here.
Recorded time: 3:01
